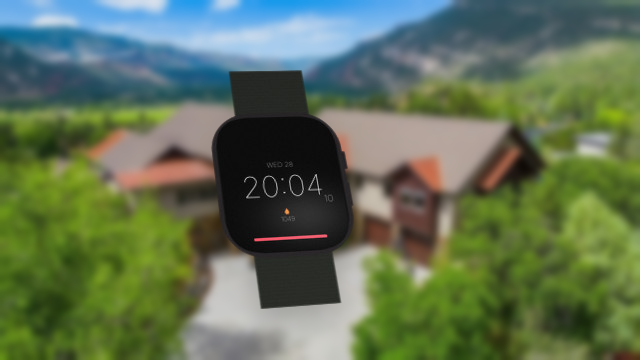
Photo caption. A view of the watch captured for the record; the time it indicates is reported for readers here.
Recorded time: 20:04:10
